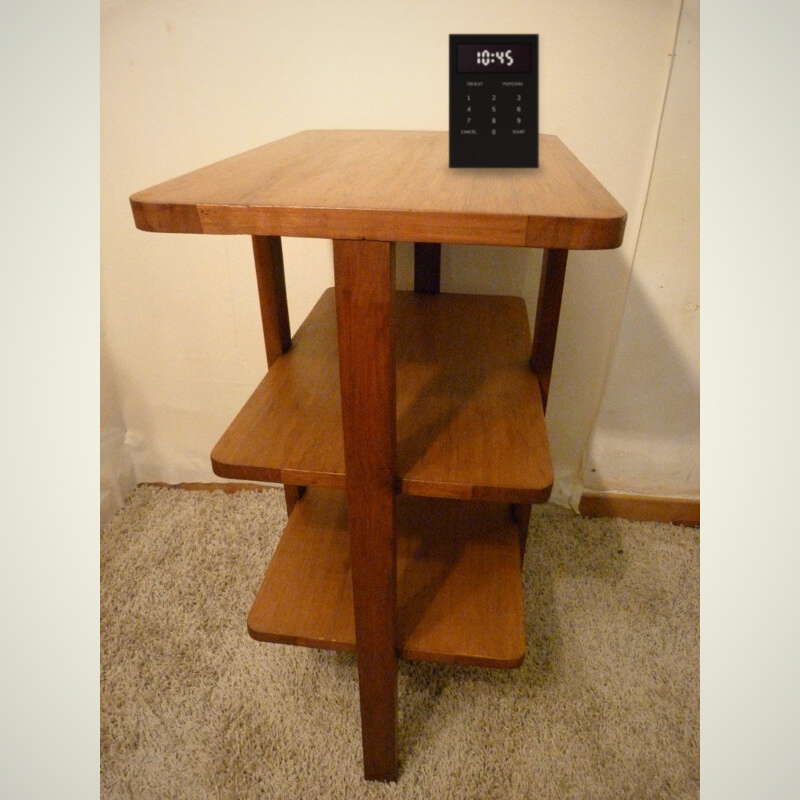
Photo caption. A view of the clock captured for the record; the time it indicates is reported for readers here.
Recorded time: 10:45
